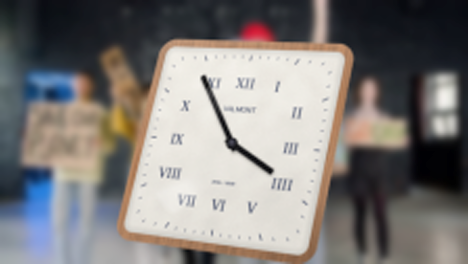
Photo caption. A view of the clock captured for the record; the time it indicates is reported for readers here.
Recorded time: 3:54
